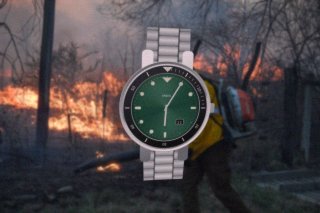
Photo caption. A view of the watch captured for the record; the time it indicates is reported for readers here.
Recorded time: 6:05
